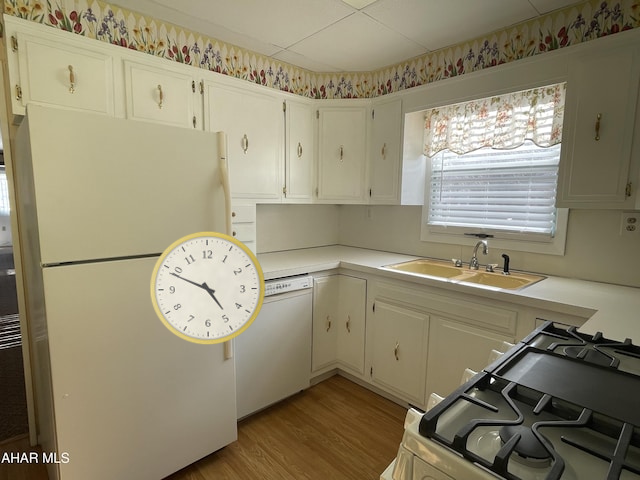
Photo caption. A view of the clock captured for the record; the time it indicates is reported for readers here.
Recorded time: 4:49
